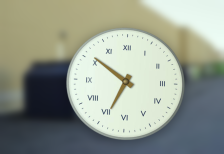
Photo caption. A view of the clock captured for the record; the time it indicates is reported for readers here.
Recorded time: 6:51
